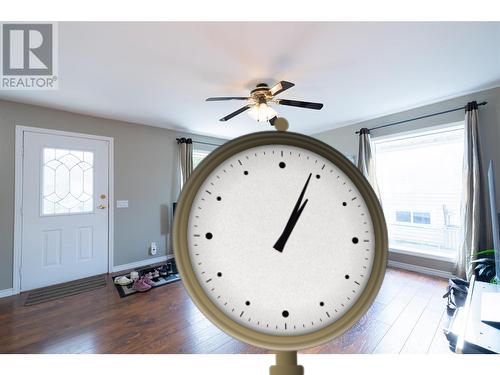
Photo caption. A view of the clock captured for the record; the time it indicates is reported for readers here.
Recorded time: 1:04
